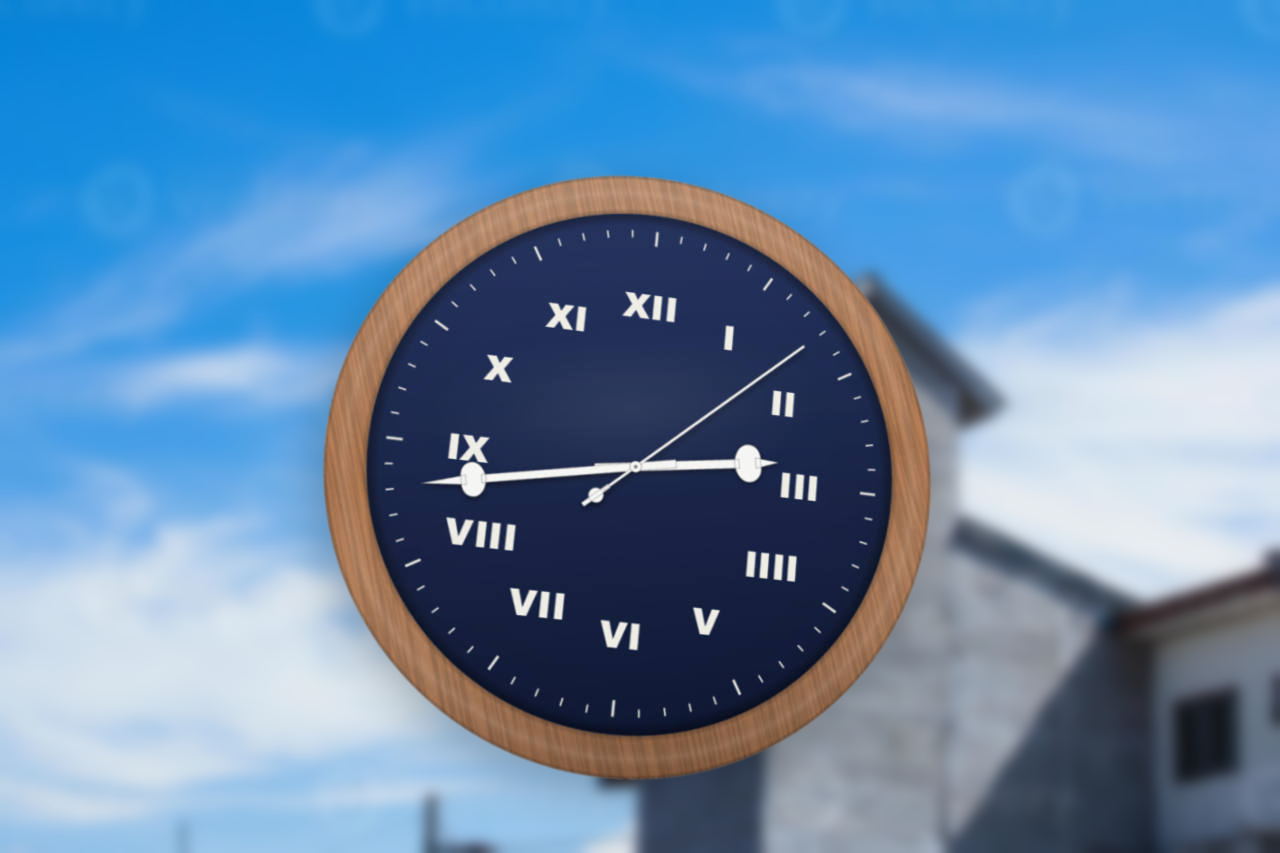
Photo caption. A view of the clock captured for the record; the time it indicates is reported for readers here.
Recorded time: 2:43:08
